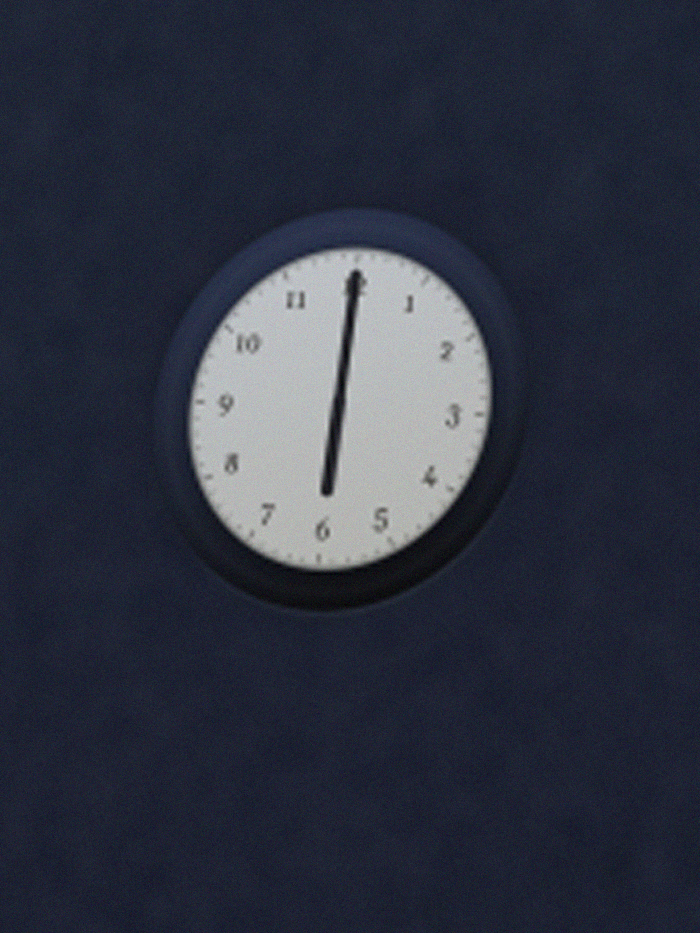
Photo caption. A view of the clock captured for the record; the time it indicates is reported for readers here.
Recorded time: 6:00
